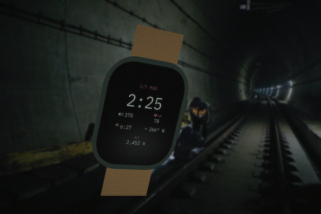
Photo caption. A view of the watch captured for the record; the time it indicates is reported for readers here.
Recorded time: 2:25
